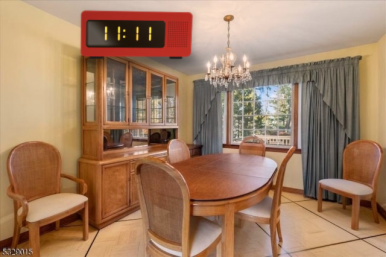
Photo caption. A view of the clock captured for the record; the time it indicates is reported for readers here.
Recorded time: 11:11
